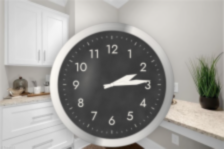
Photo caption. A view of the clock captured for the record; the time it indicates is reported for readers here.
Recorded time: 2:14
